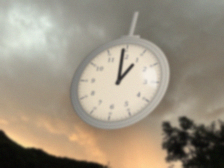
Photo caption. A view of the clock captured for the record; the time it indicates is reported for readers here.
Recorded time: 12:59
